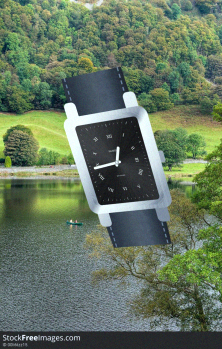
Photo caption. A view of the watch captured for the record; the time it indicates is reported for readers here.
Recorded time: 12:44
